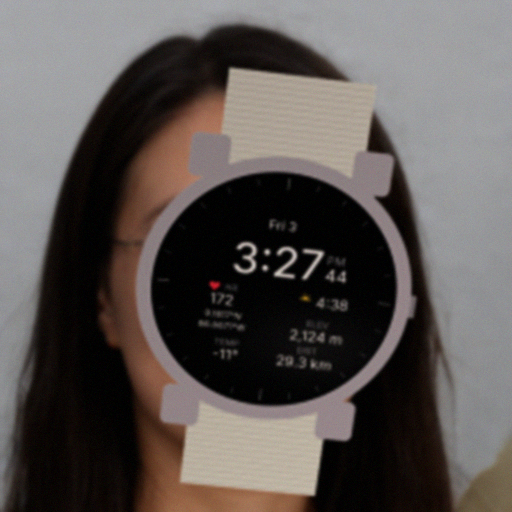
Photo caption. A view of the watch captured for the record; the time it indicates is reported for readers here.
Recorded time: 3:27
